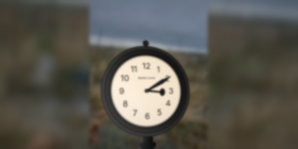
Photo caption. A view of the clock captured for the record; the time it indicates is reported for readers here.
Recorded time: 3:10
